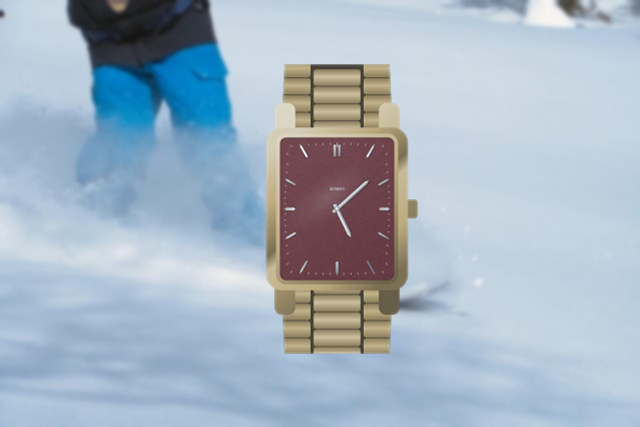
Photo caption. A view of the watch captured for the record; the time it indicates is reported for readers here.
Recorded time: 5:08
